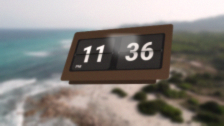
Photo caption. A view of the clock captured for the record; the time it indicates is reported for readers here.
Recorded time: 11:36
